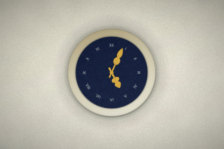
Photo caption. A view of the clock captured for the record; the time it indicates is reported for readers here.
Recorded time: 5:04
